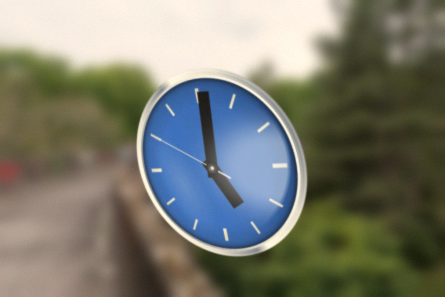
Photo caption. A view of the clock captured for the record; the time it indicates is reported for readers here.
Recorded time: 5:00:50
